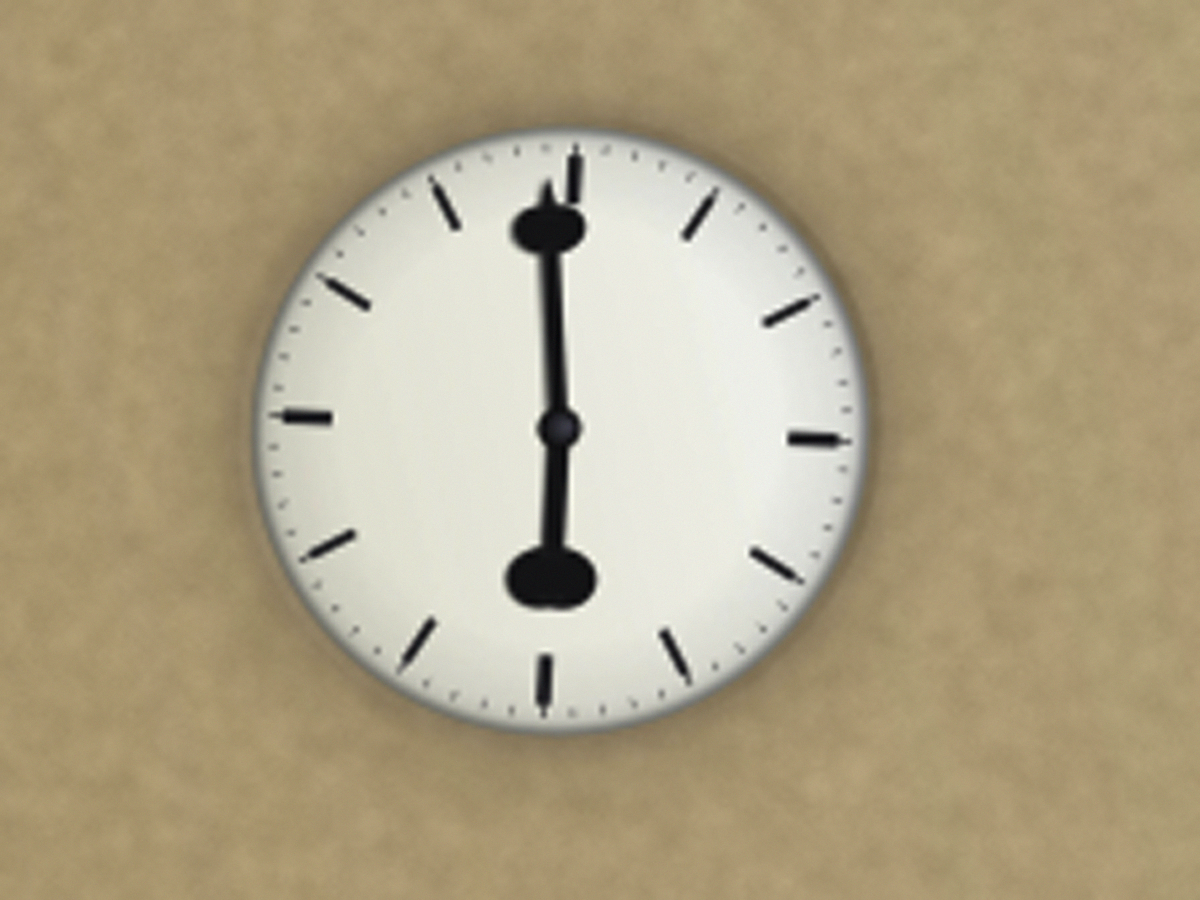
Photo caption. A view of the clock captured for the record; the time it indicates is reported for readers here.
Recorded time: 5:59
